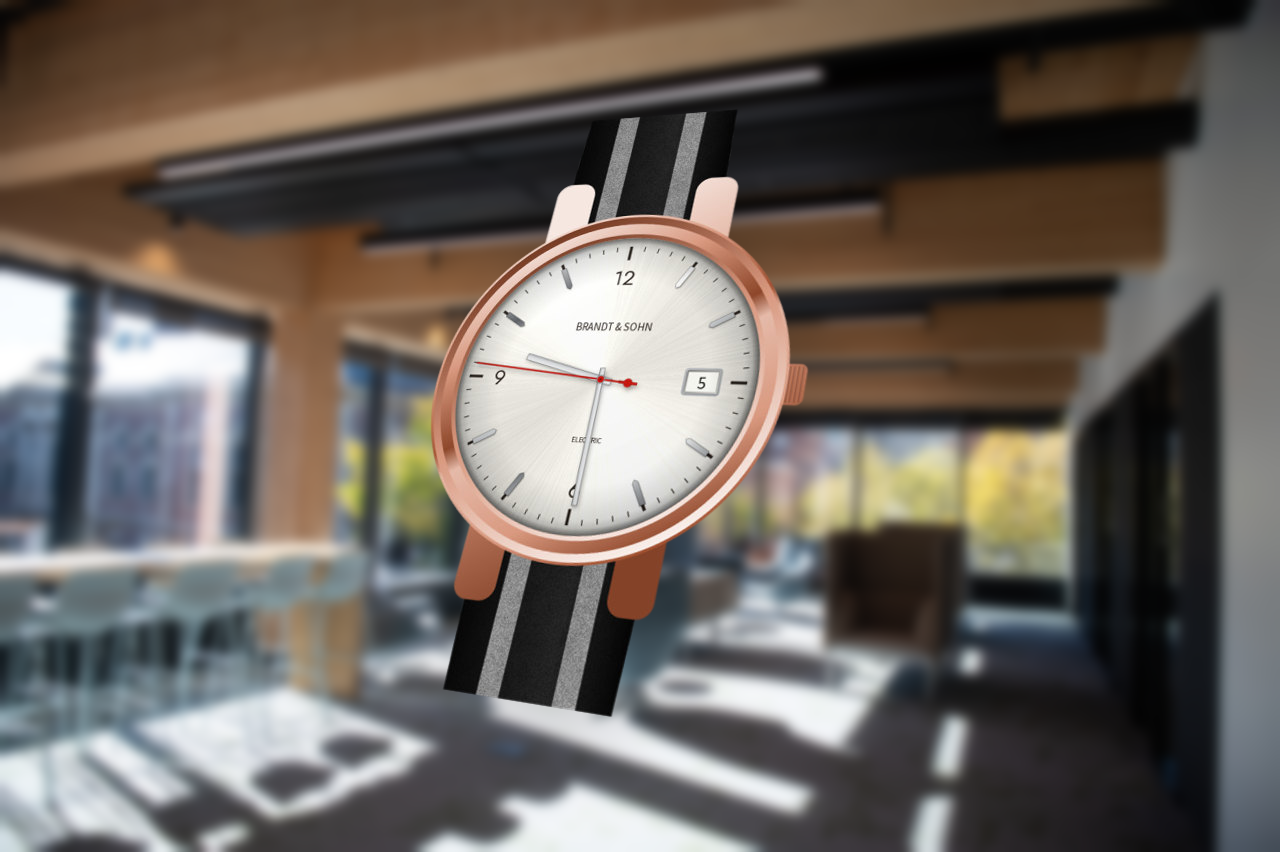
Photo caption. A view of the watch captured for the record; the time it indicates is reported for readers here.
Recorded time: 9:29:46
